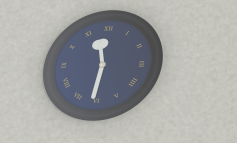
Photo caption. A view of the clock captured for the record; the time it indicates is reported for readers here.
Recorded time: 11:31
